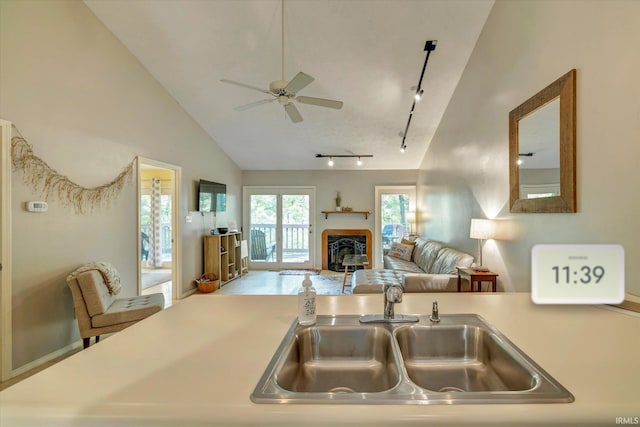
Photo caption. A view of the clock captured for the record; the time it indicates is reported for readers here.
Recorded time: 11:39
